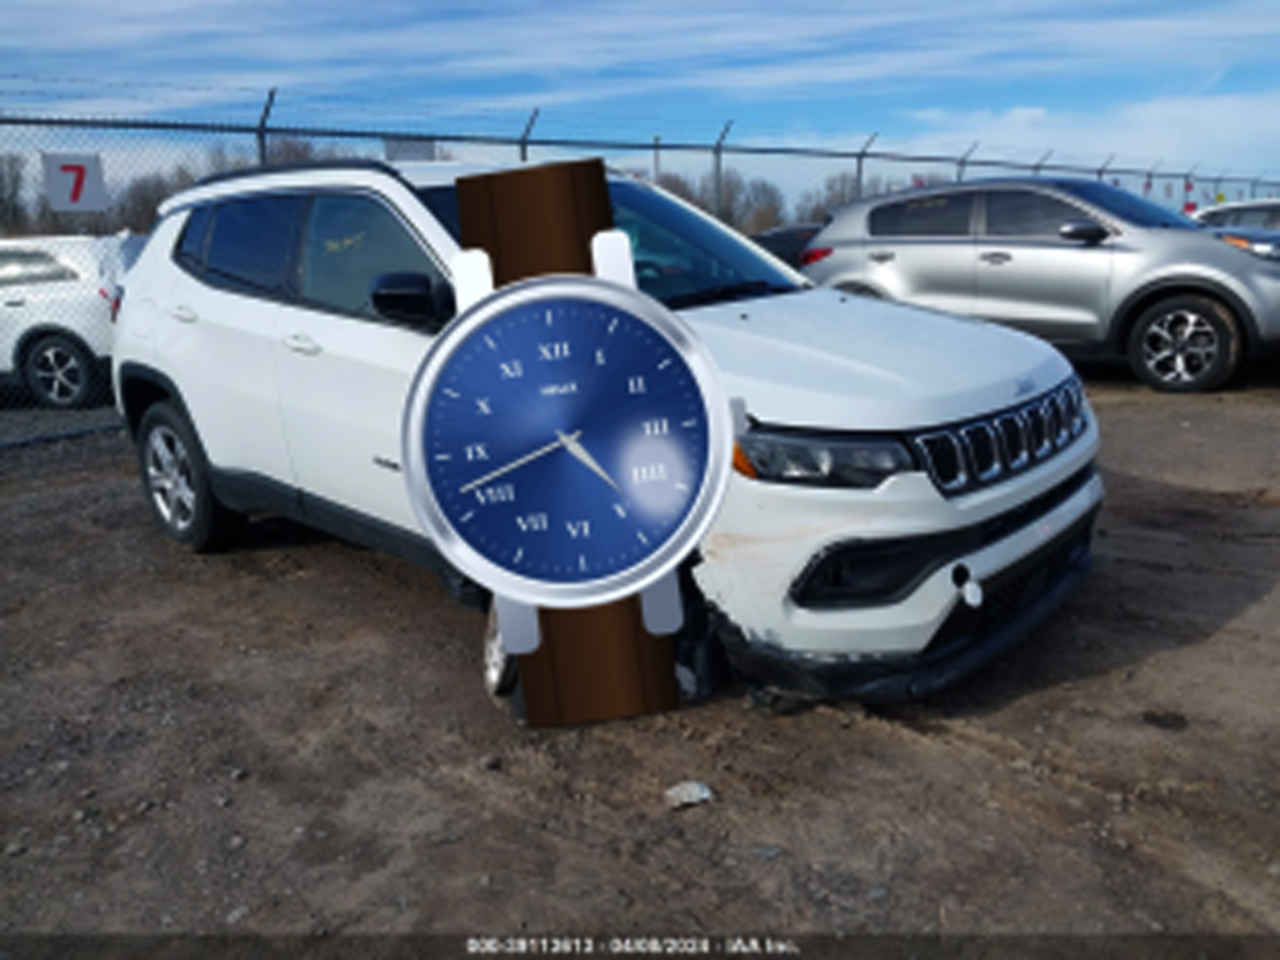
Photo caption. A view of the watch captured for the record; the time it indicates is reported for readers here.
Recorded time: 4:42
